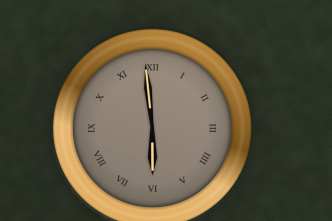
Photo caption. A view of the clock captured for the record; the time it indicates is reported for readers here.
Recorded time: 5:59
